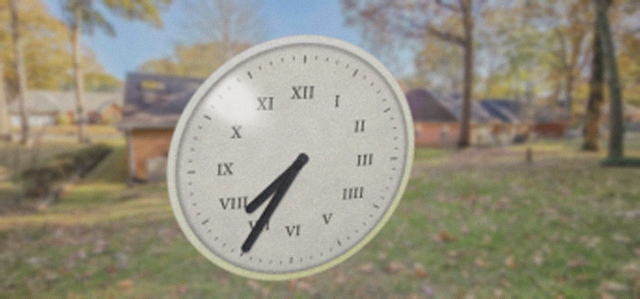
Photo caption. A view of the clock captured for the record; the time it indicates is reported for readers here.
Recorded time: 7:35
